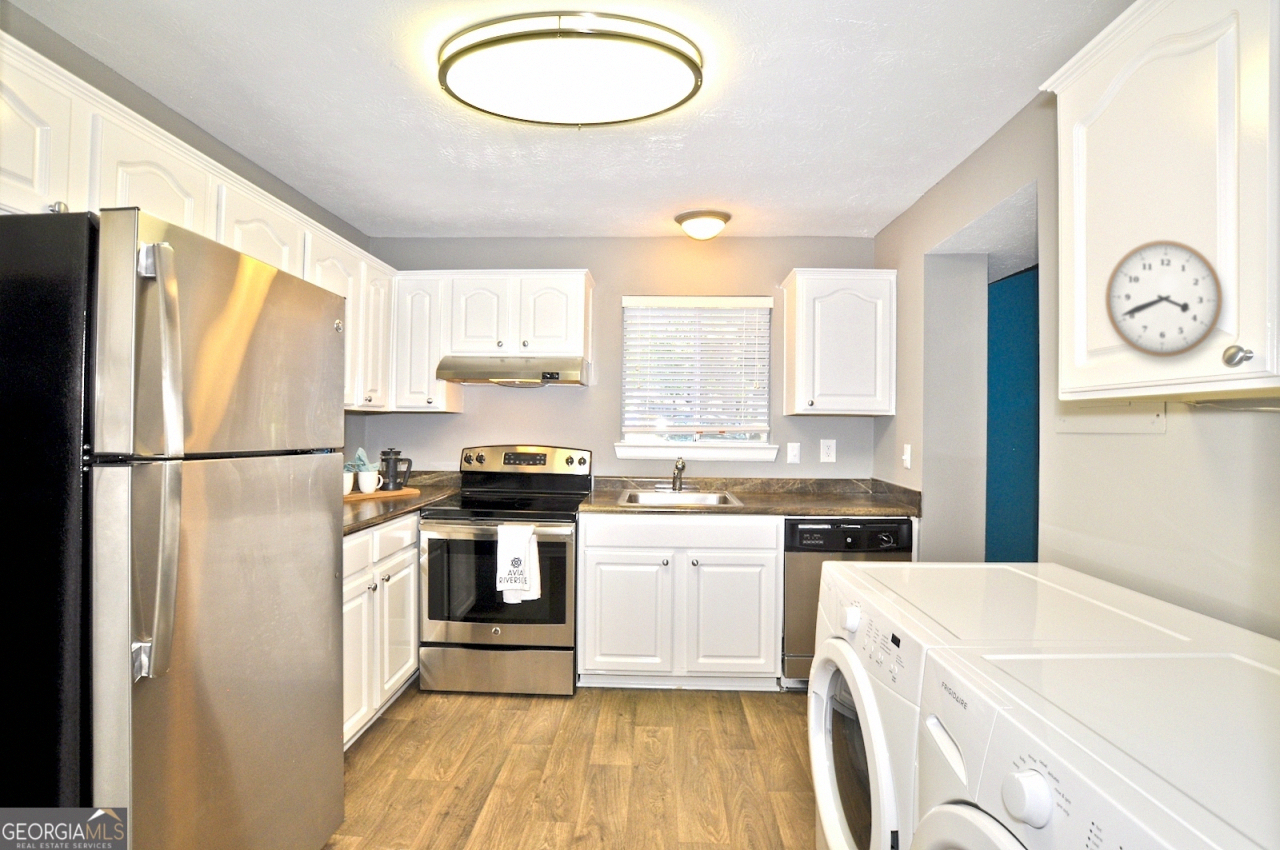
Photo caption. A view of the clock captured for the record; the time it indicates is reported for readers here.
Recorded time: 3:41
